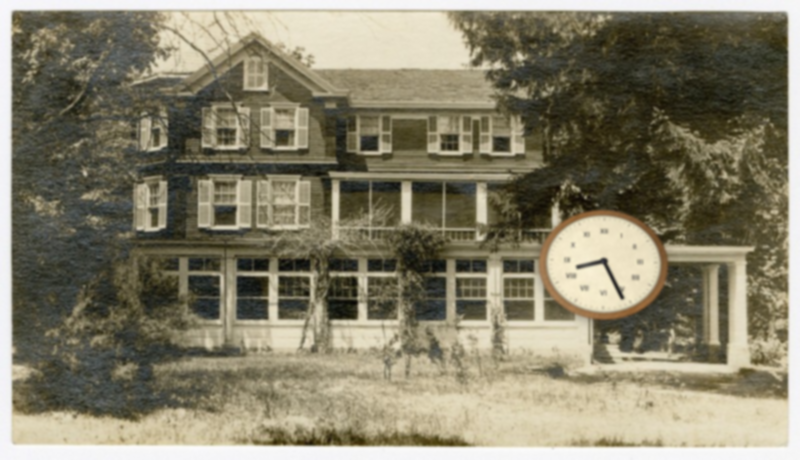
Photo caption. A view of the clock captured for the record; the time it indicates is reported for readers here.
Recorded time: 8:26
